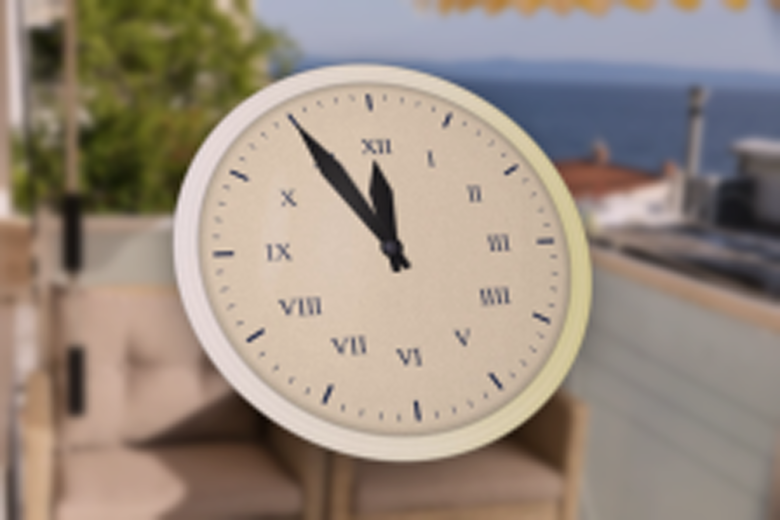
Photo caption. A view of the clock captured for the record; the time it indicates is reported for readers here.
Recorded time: 11:55
